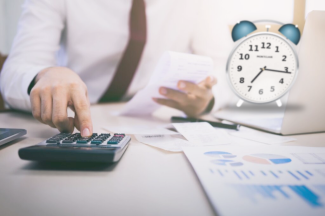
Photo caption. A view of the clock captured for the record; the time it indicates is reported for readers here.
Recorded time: 7:16
